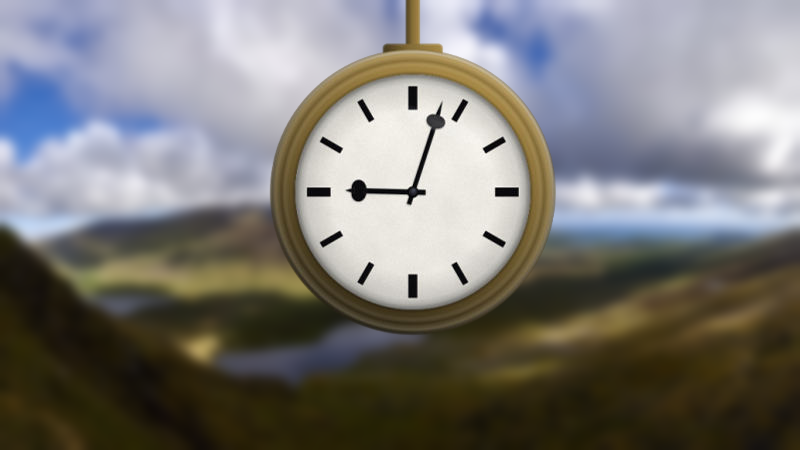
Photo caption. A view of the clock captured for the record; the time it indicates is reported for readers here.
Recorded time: 9:03
